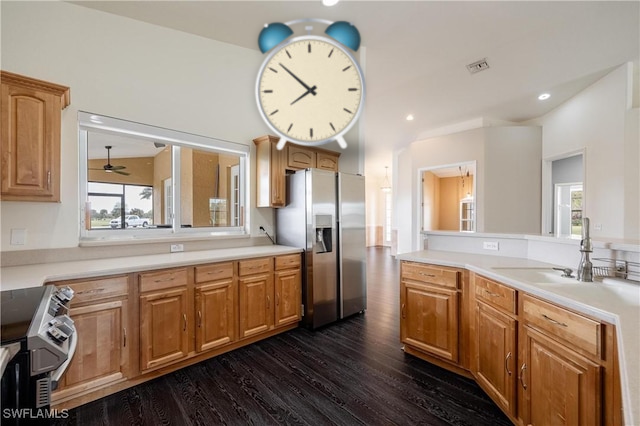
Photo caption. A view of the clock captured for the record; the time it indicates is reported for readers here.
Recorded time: 7:52
